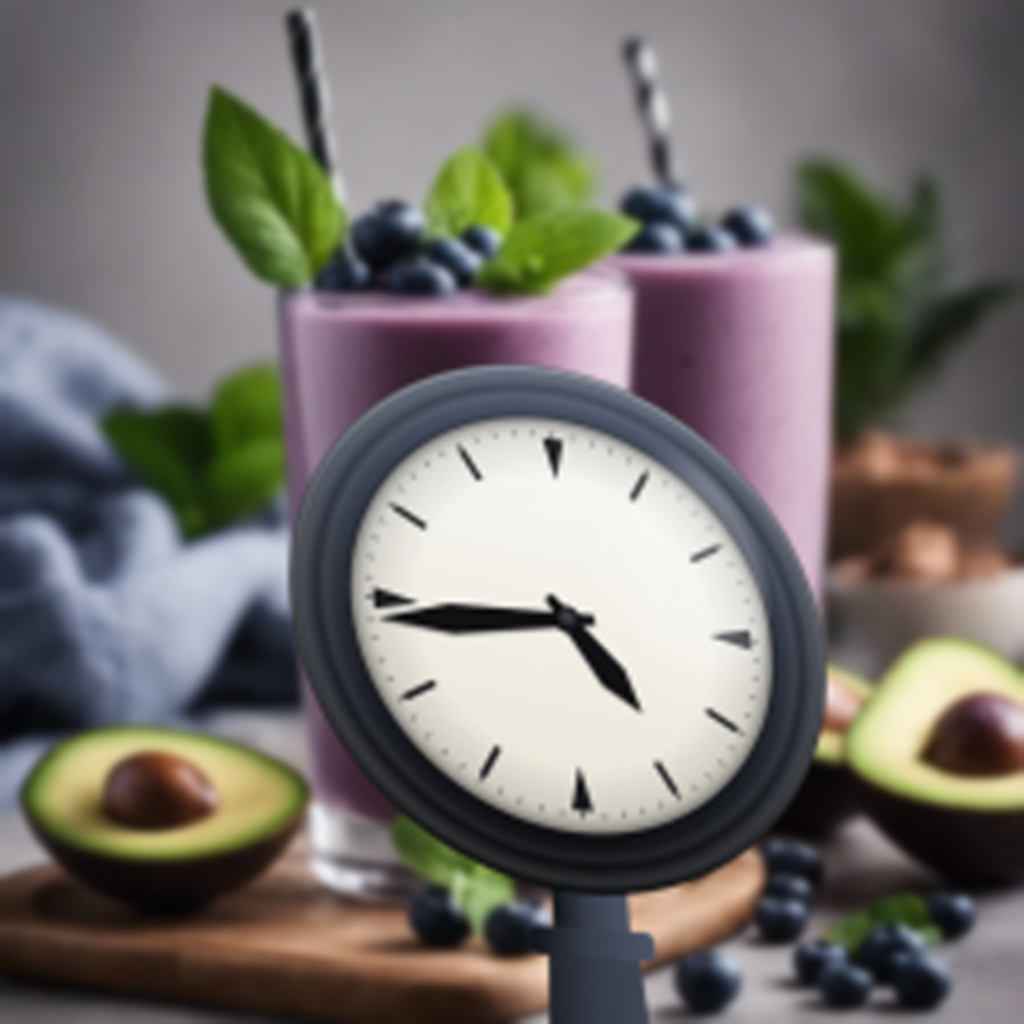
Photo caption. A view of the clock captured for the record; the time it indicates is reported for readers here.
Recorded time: 4:44
